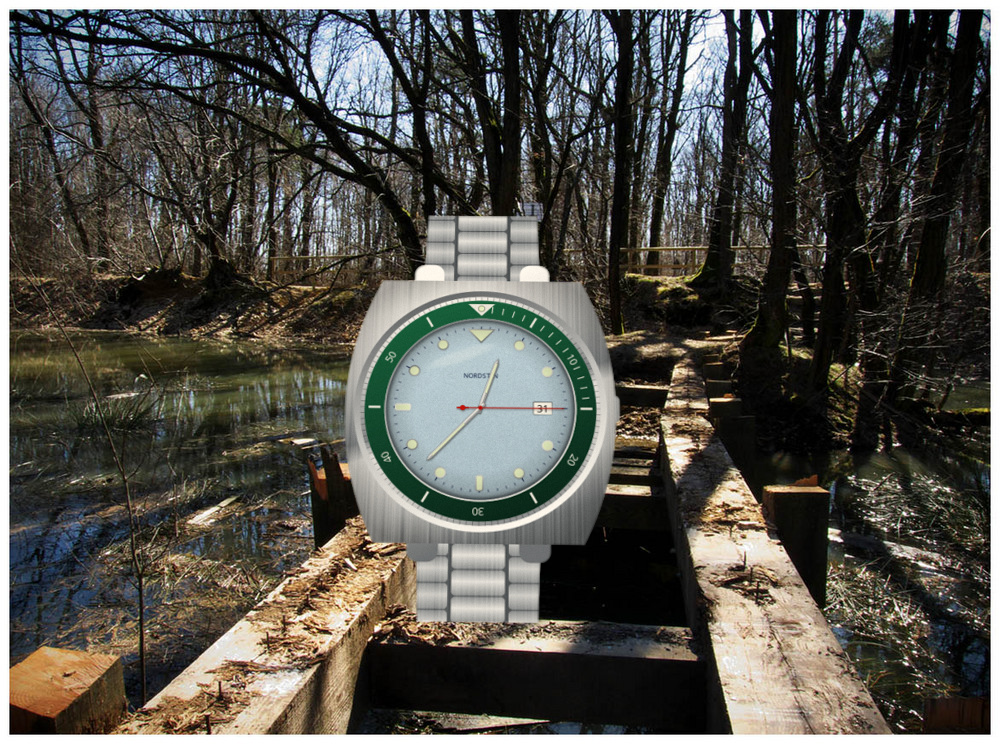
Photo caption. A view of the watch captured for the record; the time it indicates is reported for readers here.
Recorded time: 12:37:15
